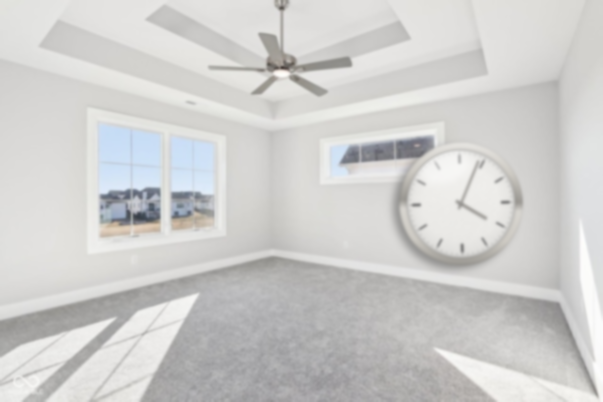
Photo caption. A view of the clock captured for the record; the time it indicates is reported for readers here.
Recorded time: 4:04
